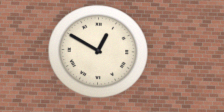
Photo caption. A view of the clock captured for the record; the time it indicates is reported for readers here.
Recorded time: 12:50
